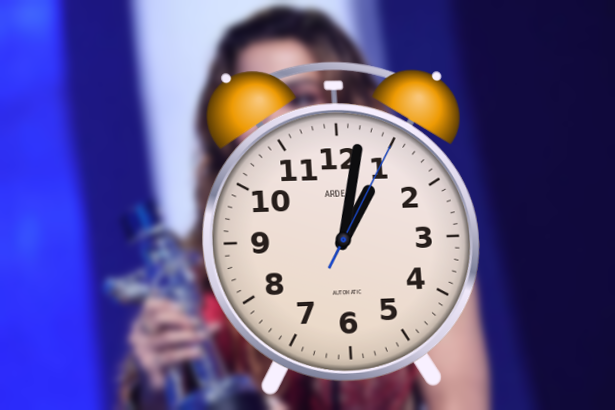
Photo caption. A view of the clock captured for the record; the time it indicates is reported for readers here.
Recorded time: 1:02:05
